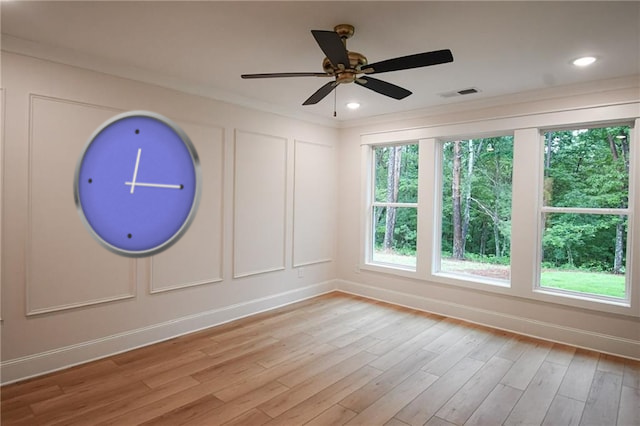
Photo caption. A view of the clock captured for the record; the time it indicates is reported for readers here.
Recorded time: 12:15
